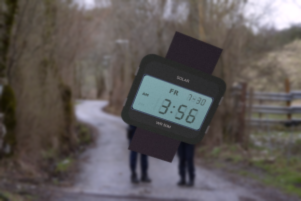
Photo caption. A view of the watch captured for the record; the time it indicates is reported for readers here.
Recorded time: 3:56
